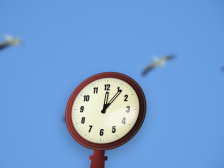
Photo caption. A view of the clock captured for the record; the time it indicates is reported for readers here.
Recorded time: 12:06
